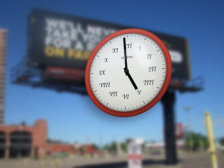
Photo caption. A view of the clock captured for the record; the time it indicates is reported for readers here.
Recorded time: 4:59
